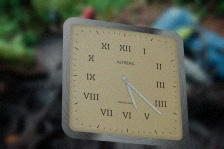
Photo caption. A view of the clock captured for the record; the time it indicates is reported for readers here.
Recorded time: 5:22
